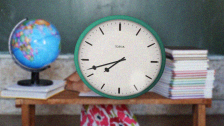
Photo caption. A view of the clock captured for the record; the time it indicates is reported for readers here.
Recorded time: 7:42
